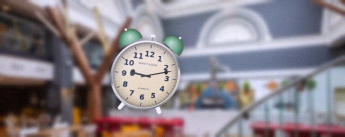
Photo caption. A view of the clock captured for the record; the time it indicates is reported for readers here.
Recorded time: 9:12
